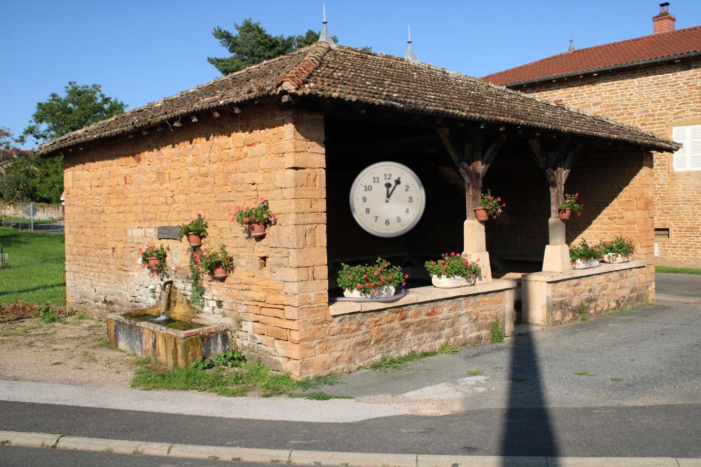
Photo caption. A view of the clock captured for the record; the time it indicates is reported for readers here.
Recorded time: 12:05
